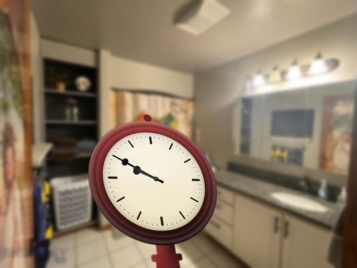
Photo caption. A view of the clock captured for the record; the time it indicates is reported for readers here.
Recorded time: 9:50
